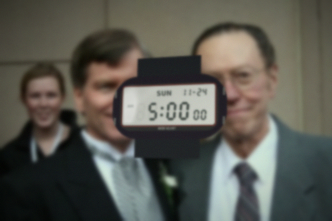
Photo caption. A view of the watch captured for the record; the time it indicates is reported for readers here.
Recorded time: 5:00
